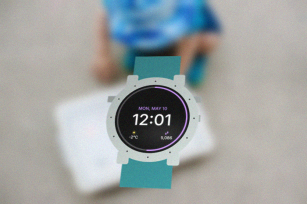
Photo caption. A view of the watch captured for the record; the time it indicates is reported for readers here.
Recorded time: 12:01
